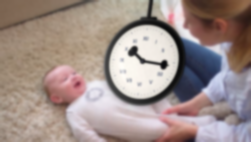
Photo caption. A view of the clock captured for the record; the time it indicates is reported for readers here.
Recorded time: 10:16
